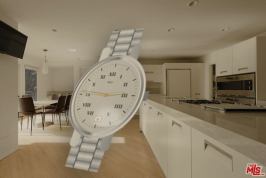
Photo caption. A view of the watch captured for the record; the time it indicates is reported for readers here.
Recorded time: 2:46
